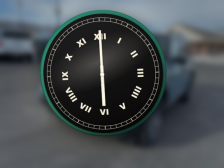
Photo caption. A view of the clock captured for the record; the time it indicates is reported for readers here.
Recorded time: 6:00
